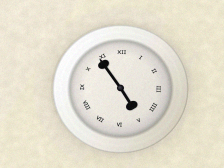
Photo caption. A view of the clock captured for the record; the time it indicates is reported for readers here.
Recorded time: 4:54
